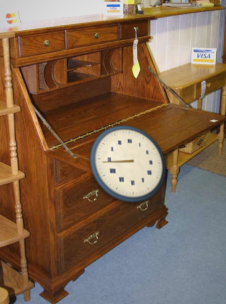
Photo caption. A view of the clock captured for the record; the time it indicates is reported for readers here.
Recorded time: 8:44
